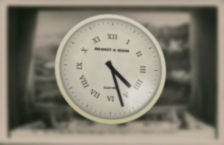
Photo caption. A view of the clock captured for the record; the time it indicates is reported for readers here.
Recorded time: 4:27
